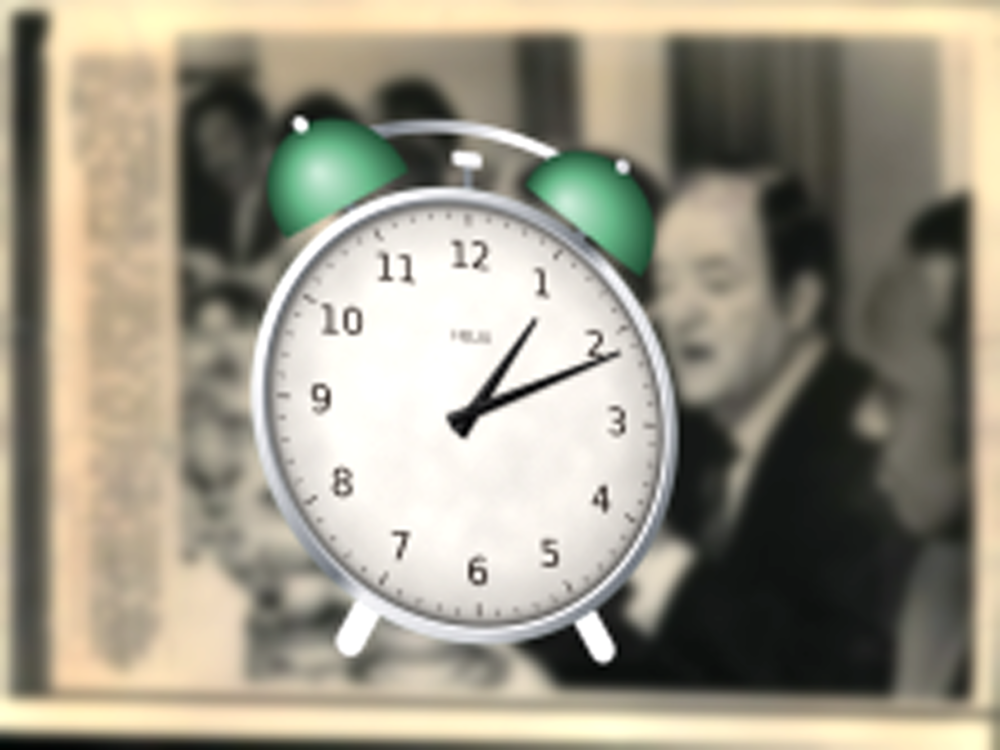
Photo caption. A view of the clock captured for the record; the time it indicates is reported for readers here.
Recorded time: 1:11
